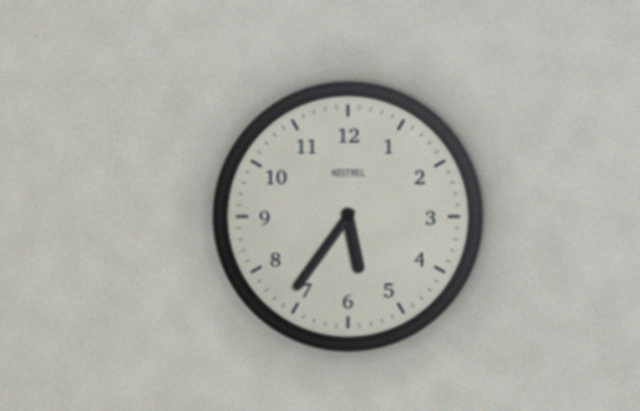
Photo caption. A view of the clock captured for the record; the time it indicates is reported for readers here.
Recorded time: 5:36
